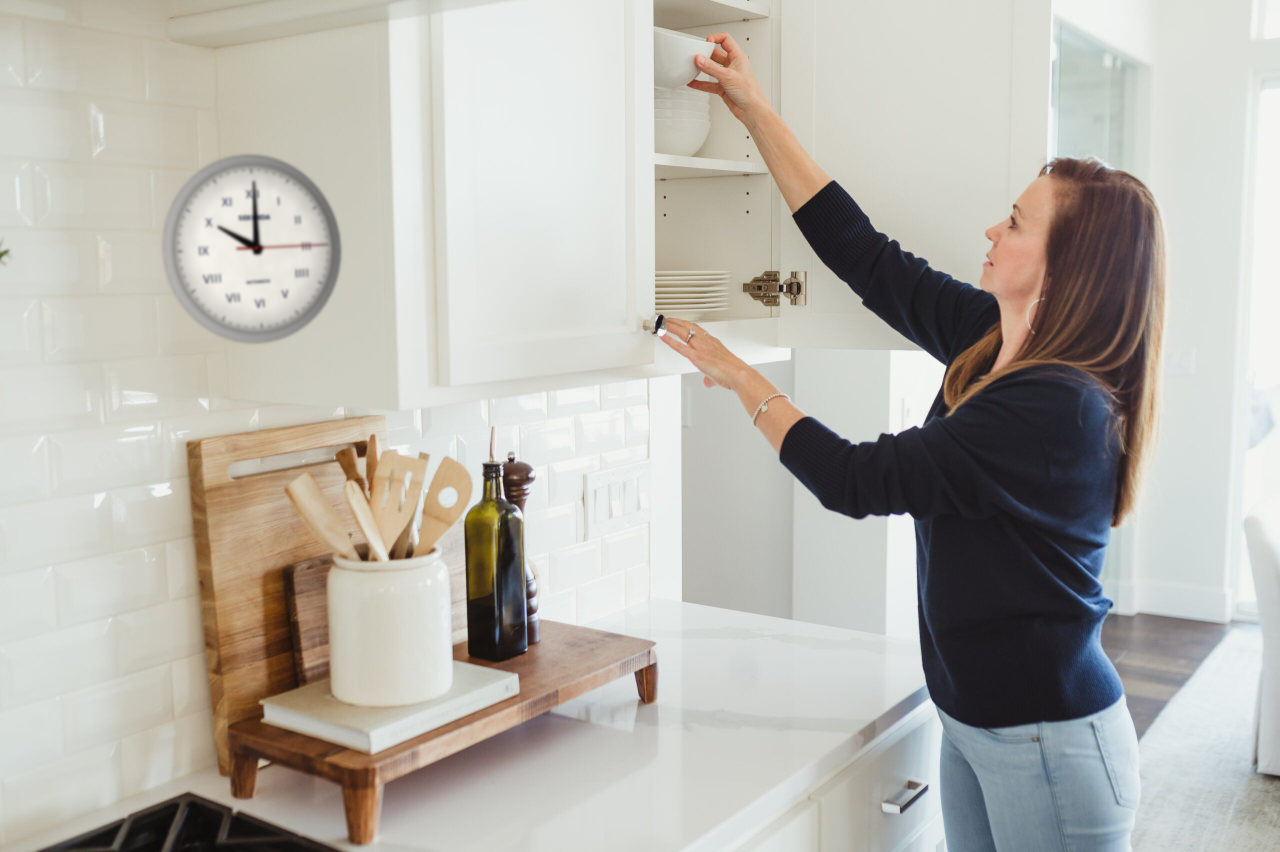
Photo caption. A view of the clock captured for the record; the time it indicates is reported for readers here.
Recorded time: 10:00:15
